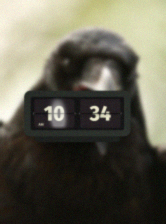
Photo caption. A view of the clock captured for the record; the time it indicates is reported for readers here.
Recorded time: 10:34
